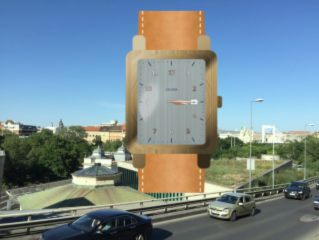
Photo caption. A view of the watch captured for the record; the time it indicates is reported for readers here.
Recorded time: 3:15
